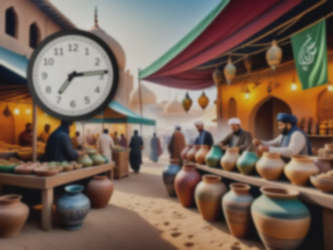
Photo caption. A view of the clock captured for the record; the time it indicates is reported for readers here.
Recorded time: 7:14
